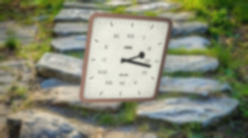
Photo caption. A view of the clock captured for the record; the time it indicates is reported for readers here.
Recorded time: 2:17
